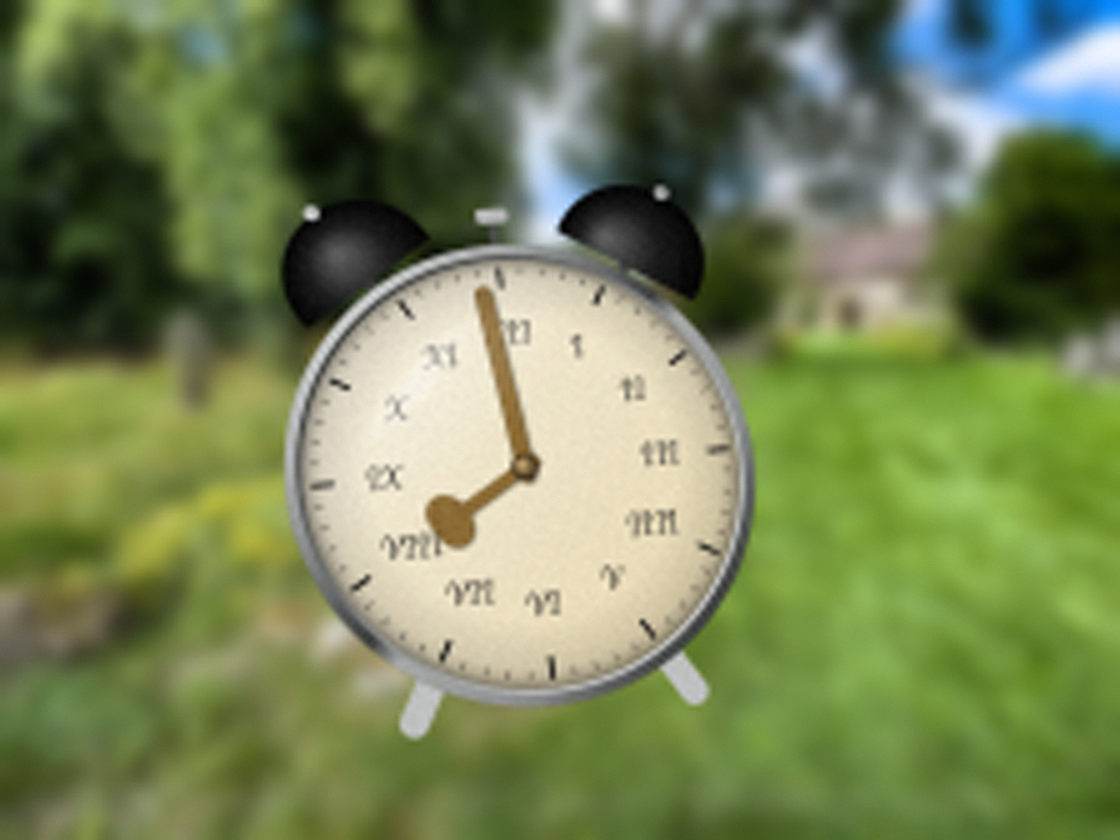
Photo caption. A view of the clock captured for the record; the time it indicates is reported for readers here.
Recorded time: 7:59
